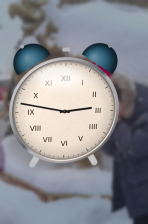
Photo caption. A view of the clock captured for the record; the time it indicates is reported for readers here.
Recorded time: 2:47
